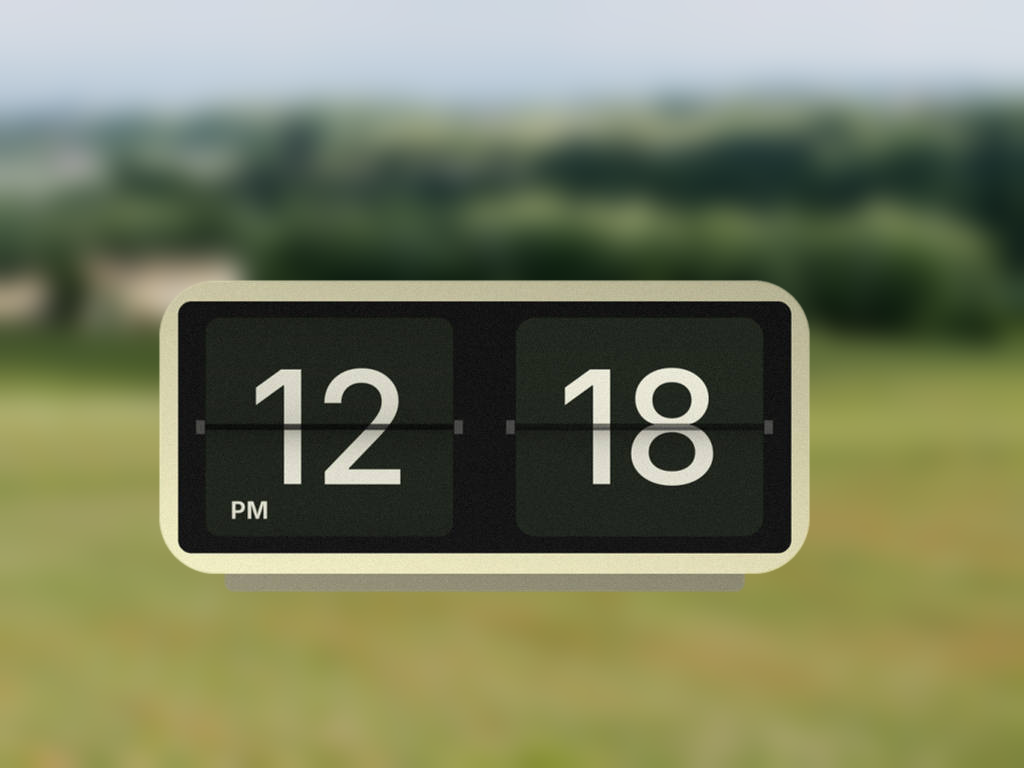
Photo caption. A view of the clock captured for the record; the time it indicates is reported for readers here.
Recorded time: 12:18
